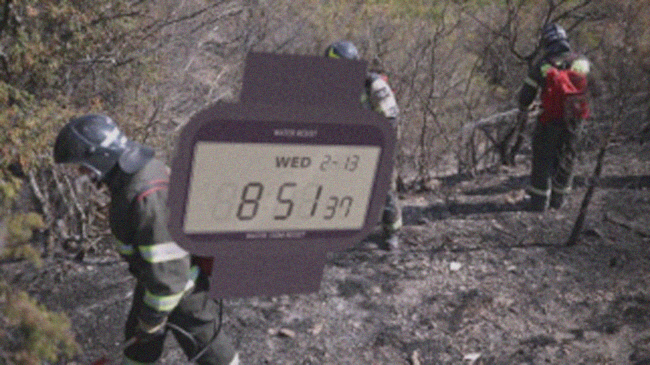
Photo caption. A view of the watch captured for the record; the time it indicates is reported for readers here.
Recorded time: 8:51:37
